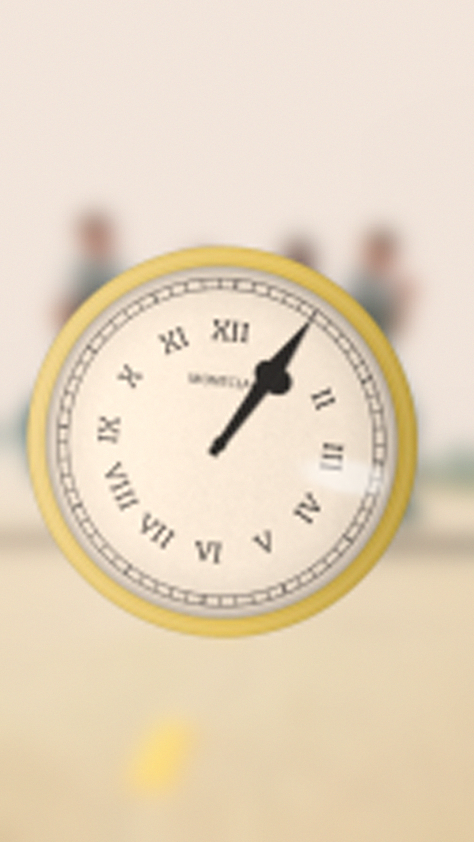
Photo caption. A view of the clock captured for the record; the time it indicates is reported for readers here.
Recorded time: 1:05
